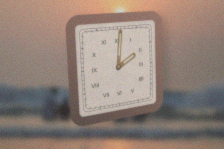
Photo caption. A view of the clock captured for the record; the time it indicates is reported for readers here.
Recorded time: 2:01
